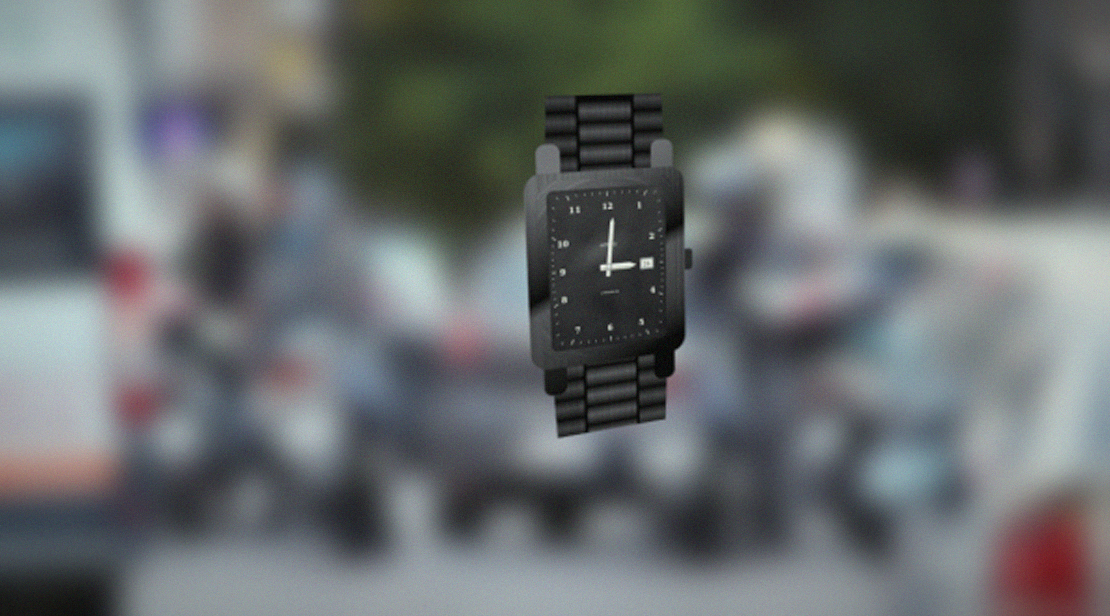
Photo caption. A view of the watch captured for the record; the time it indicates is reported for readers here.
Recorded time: 3:01
